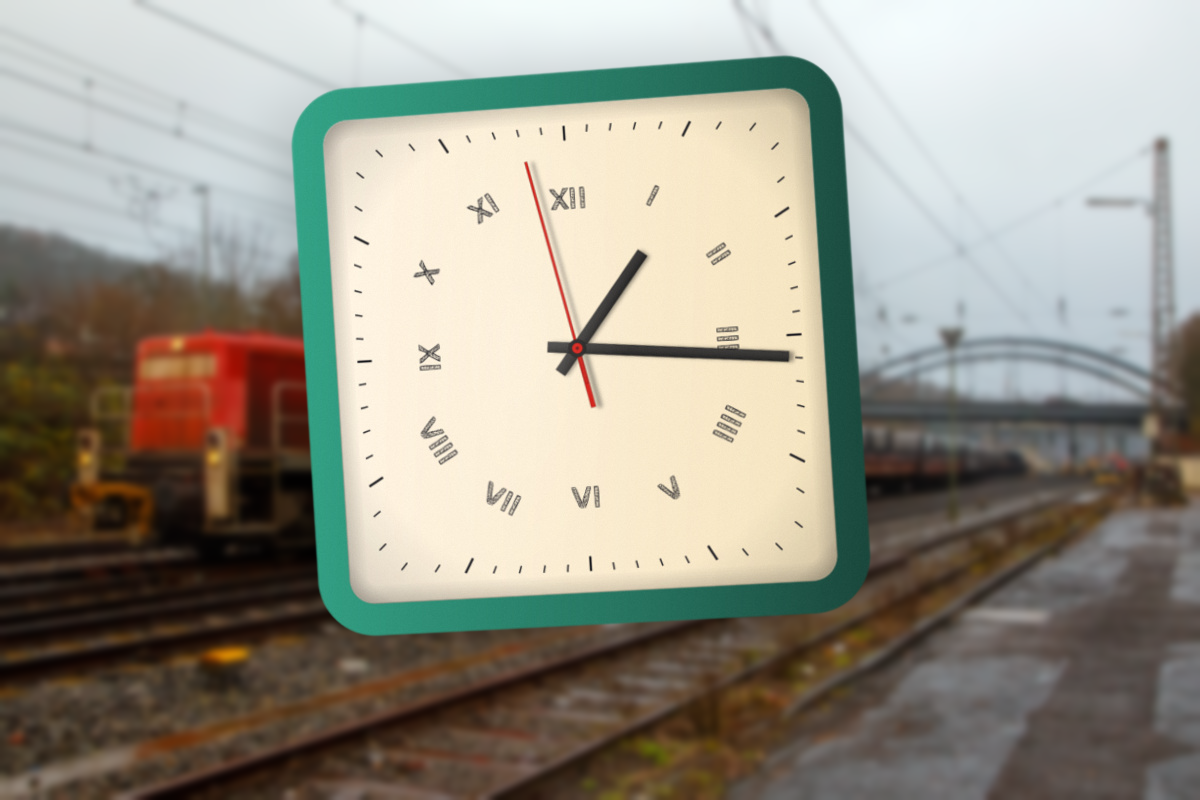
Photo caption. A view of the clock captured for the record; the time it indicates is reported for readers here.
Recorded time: 1:15:58
